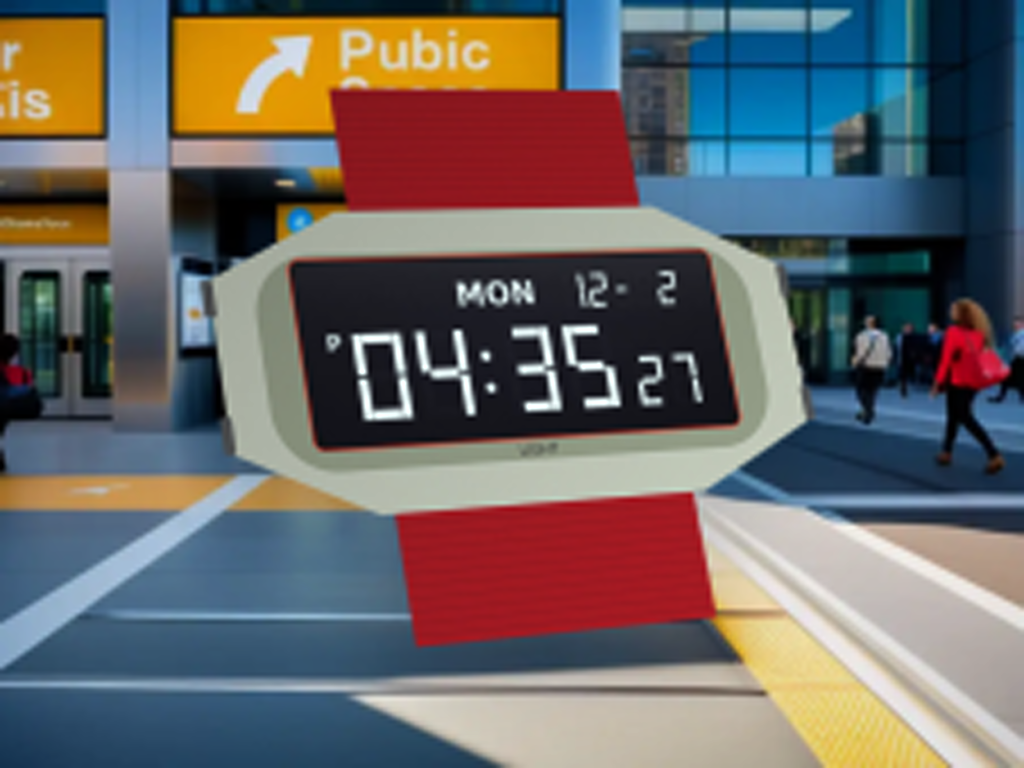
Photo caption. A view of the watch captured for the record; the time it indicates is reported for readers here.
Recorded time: 4:35:27
